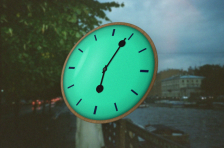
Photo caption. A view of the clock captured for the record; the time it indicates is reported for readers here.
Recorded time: 6:04
